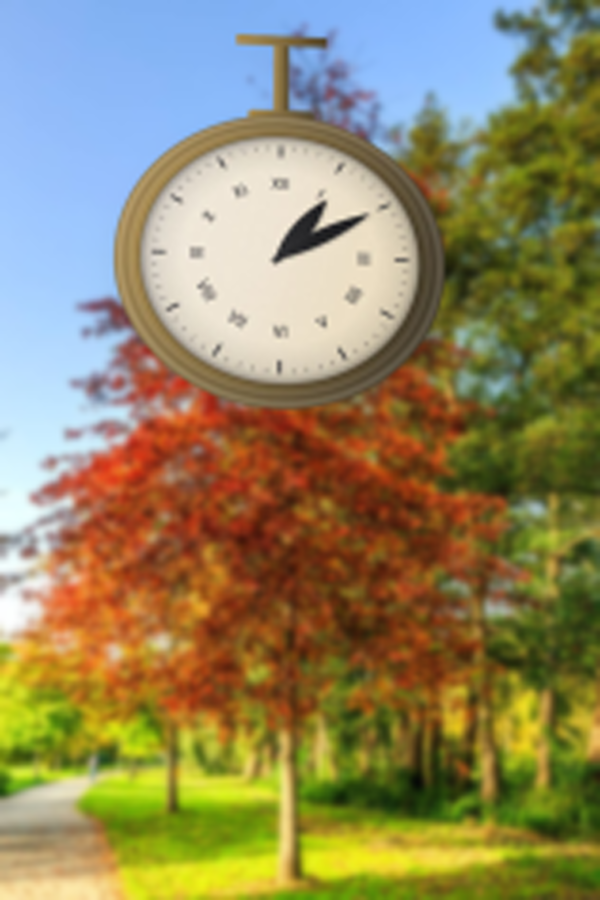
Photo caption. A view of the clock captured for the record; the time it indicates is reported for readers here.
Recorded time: 1:10
